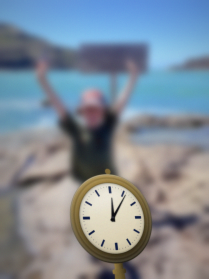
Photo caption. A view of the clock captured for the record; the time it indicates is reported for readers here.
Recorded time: 12:06
